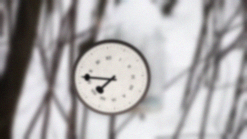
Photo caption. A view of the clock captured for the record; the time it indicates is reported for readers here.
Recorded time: 7:47
